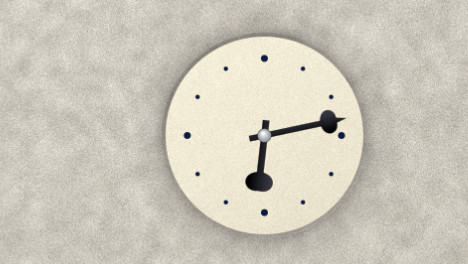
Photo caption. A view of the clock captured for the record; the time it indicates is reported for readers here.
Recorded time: 6:13
